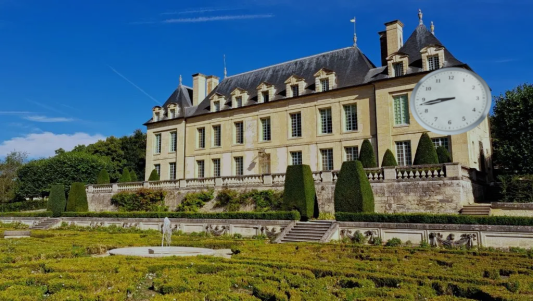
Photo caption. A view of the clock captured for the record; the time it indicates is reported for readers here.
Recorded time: 8:43
